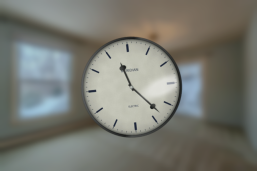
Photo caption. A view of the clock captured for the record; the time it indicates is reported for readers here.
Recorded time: 11:23
